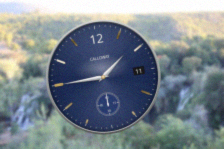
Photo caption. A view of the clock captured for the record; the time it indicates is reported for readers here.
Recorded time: 1:45
